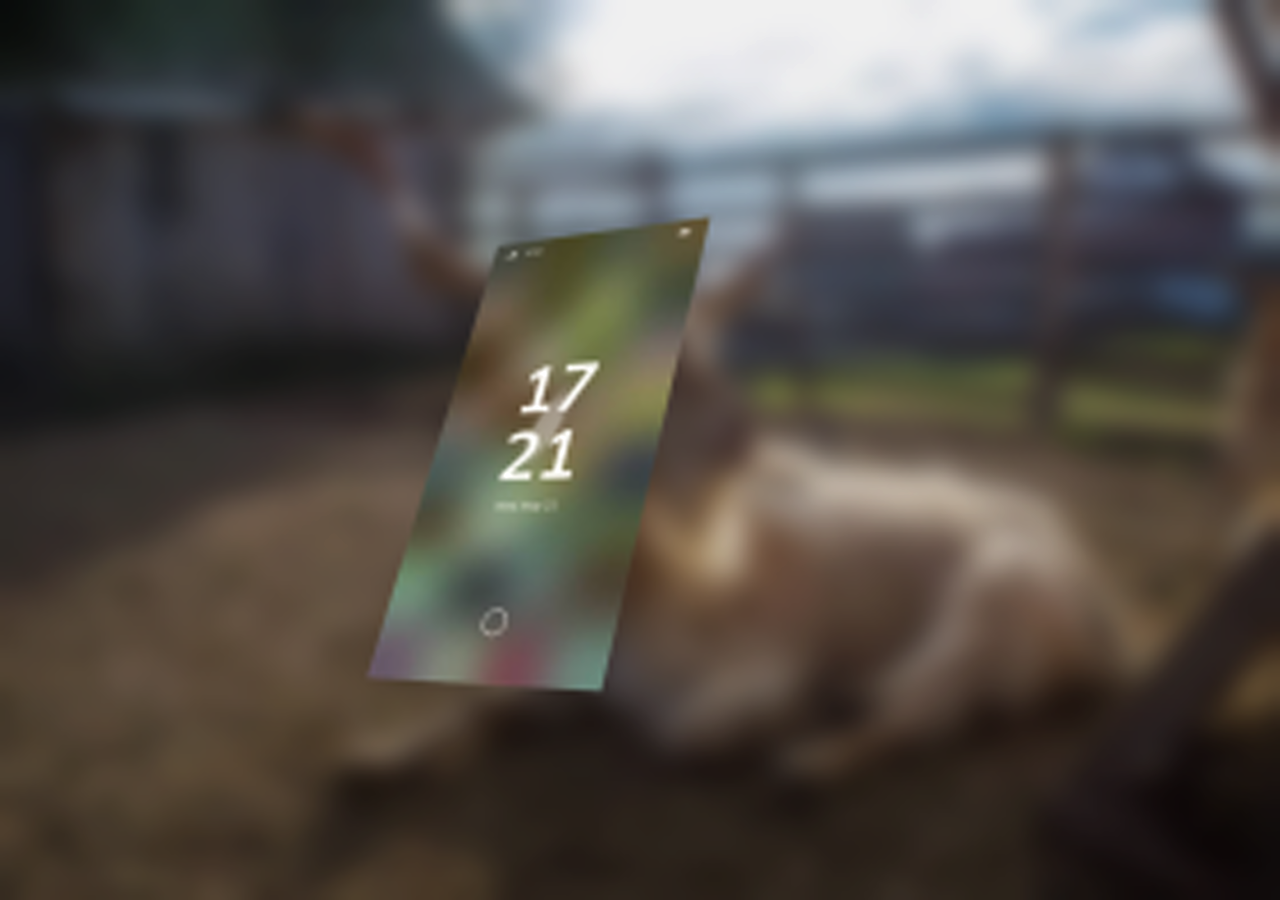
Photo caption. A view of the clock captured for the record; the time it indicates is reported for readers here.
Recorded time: 17:21
